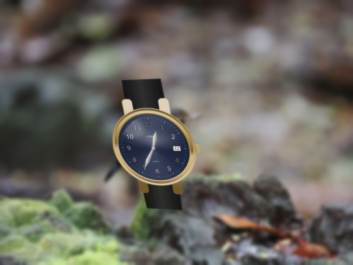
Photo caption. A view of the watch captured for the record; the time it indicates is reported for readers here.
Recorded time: 12:35
